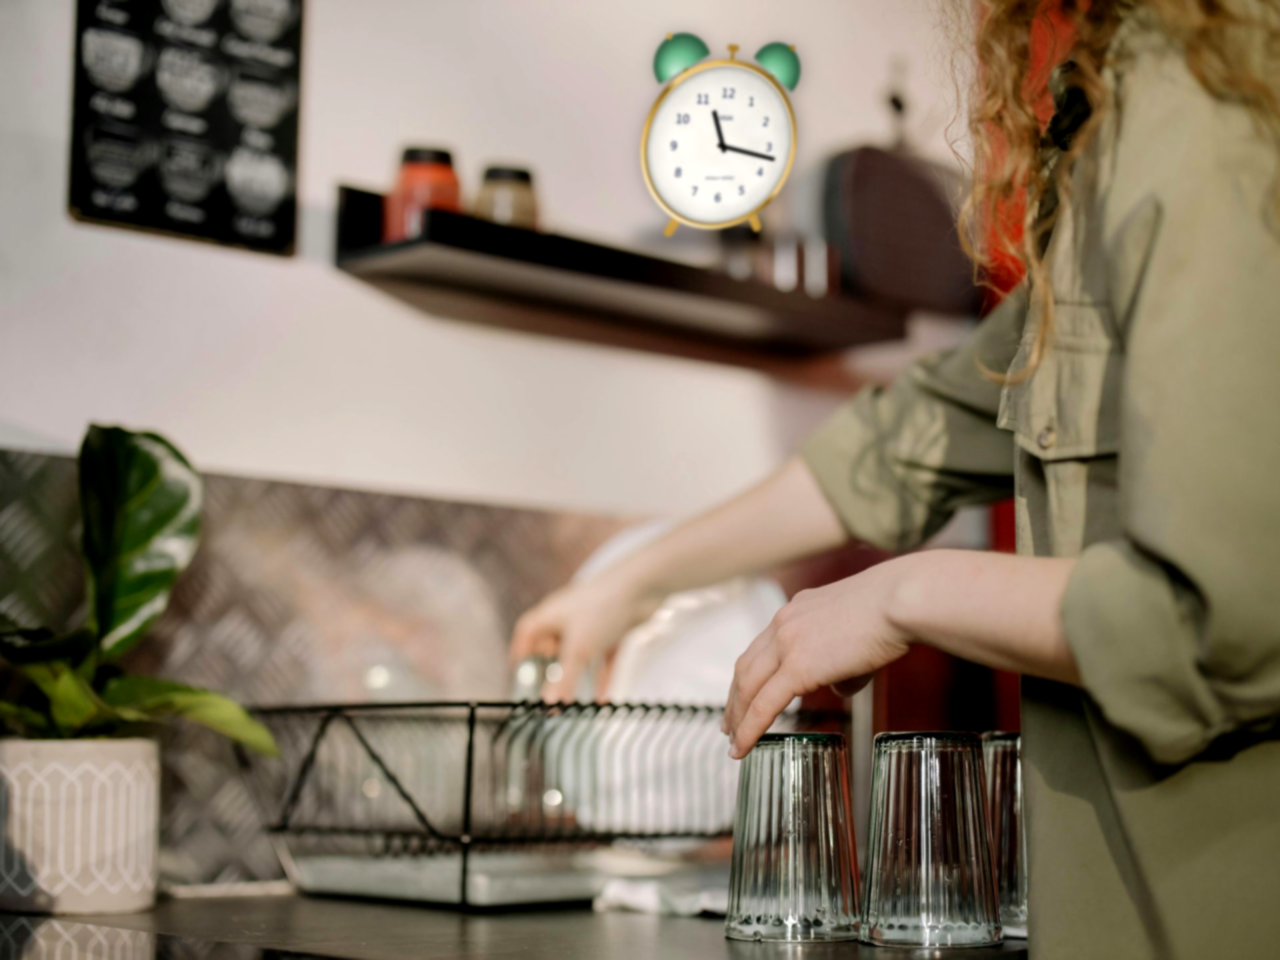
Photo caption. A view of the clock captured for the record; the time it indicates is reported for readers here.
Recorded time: 11:17
